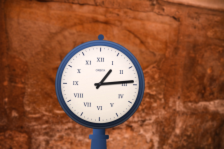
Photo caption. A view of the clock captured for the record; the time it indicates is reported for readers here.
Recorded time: 1:14
